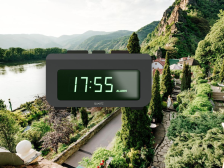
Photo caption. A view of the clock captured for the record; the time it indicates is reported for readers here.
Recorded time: 17:55
